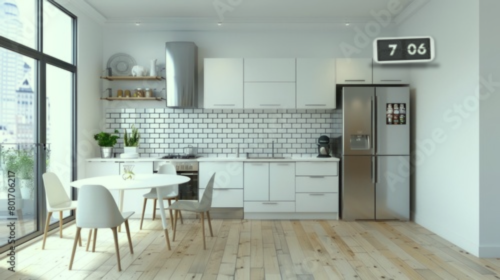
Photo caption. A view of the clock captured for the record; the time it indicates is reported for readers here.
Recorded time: 7:06
